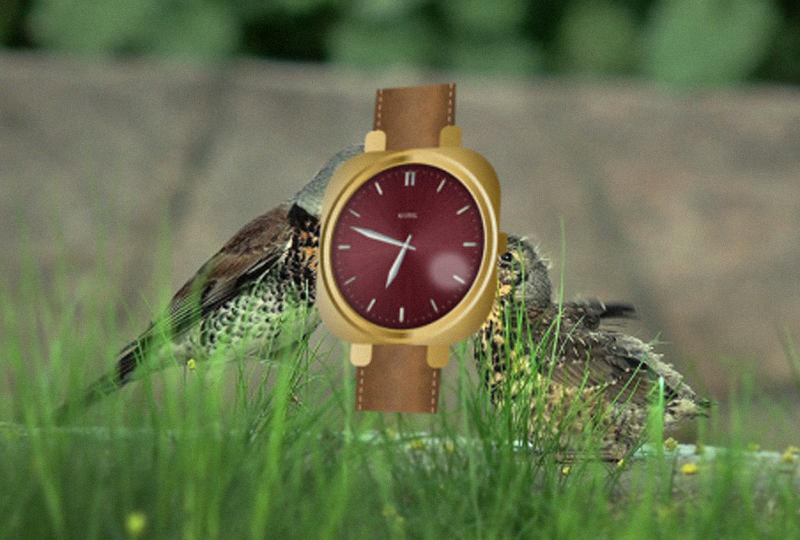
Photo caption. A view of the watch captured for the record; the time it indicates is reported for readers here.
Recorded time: 6:48
